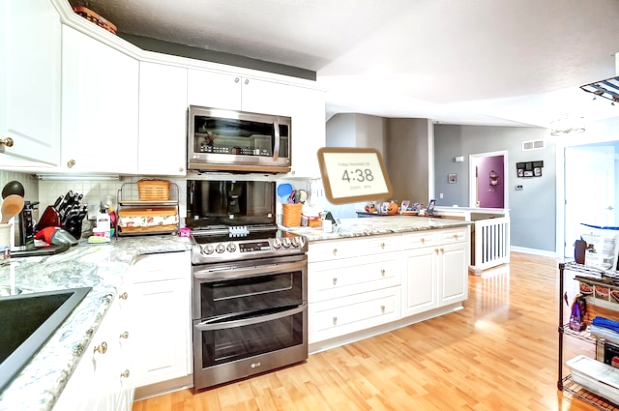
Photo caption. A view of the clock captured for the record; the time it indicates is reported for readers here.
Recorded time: 4:38
